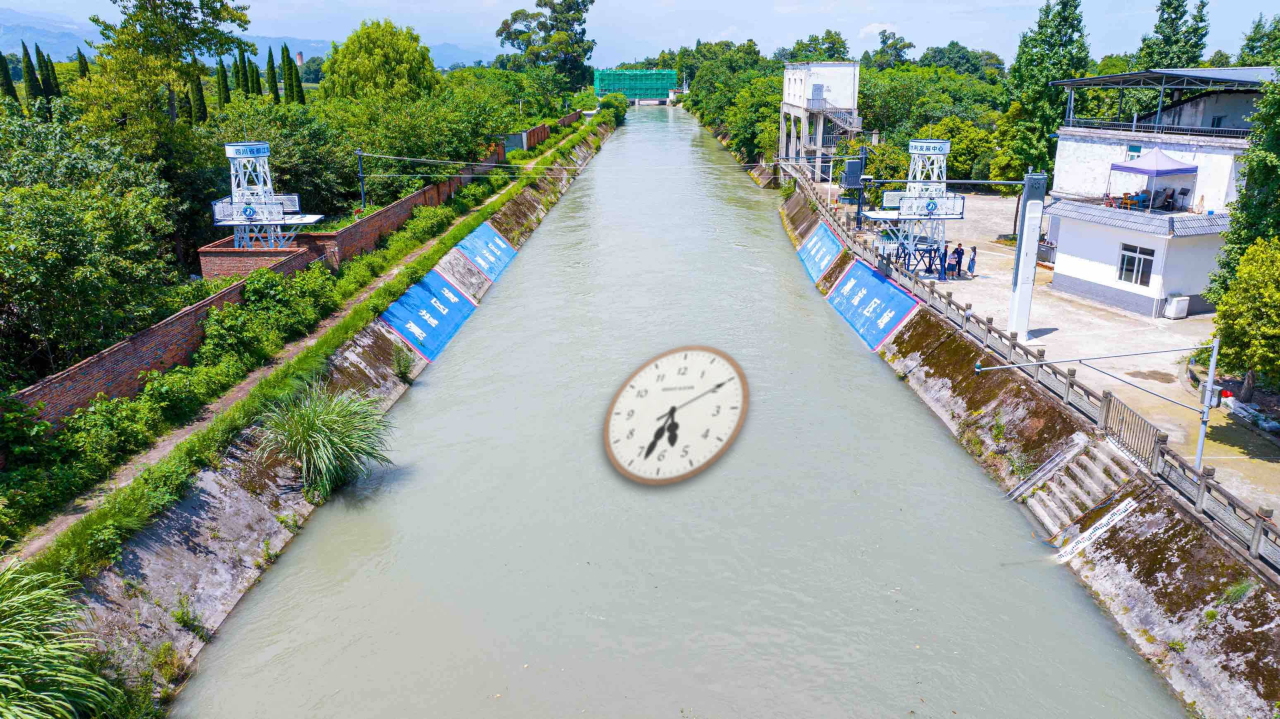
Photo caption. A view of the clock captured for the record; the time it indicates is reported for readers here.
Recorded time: 5:33:10
